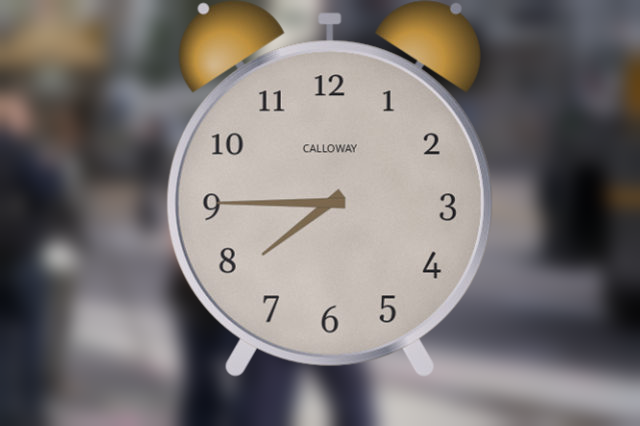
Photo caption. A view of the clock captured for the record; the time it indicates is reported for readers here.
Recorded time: 7:45
